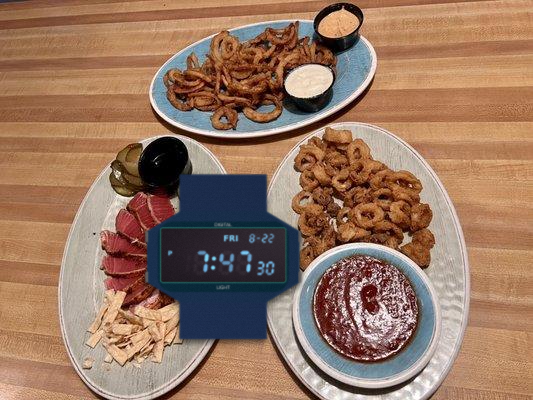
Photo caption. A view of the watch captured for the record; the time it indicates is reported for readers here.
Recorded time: 7:47:30
